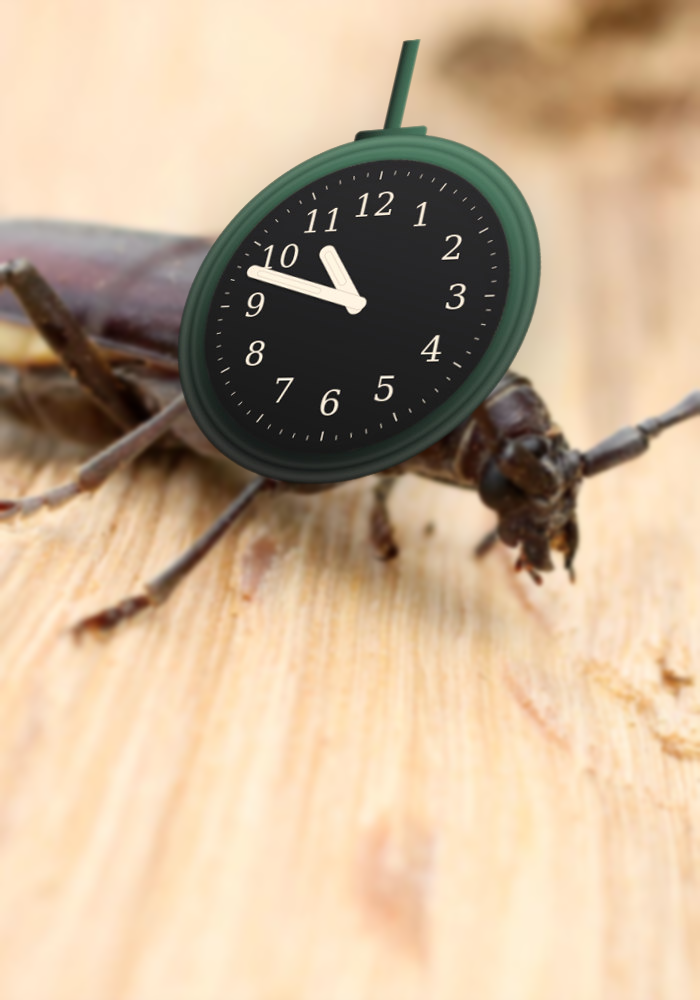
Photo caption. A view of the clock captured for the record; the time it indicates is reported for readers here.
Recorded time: 10:48
